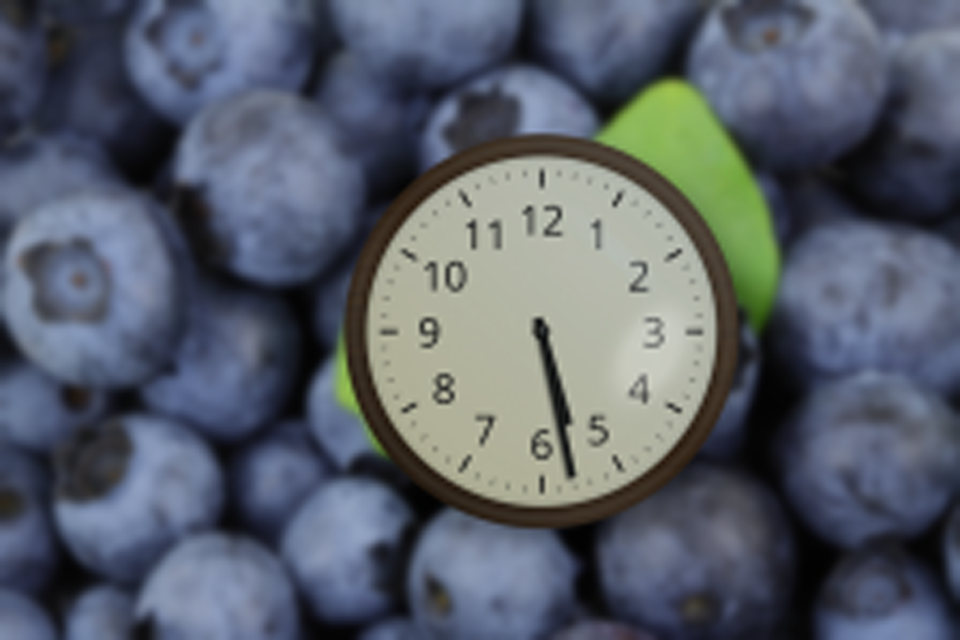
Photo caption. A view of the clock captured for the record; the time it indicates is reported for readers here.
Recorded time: 5:28
